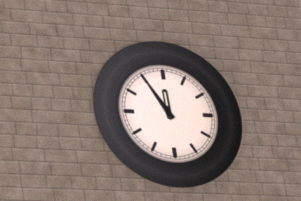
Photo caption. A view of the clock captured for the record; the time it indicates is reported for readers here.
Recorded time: 11:55
